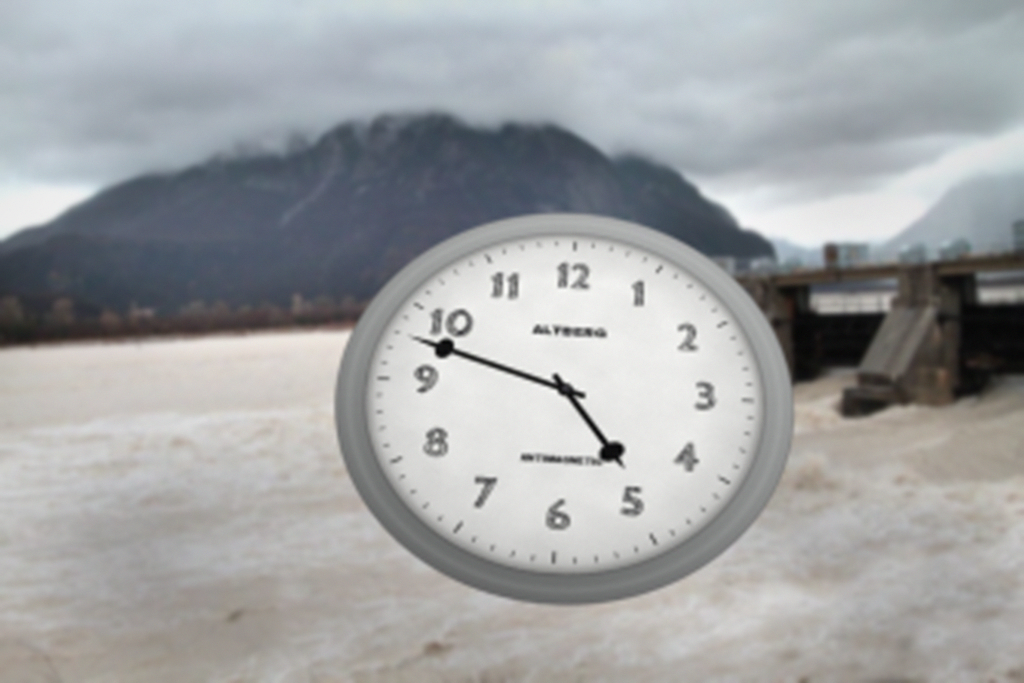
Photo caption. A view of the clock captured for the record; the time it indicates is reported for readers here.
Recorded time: 4:48
